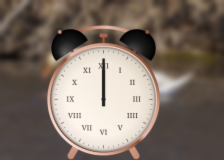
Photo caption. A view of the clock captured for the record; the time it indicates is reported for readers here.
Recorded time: 12:00
